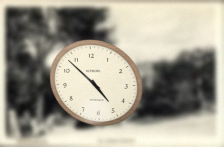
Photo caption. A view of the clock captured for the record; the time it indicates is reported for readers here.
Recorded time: 4:53
